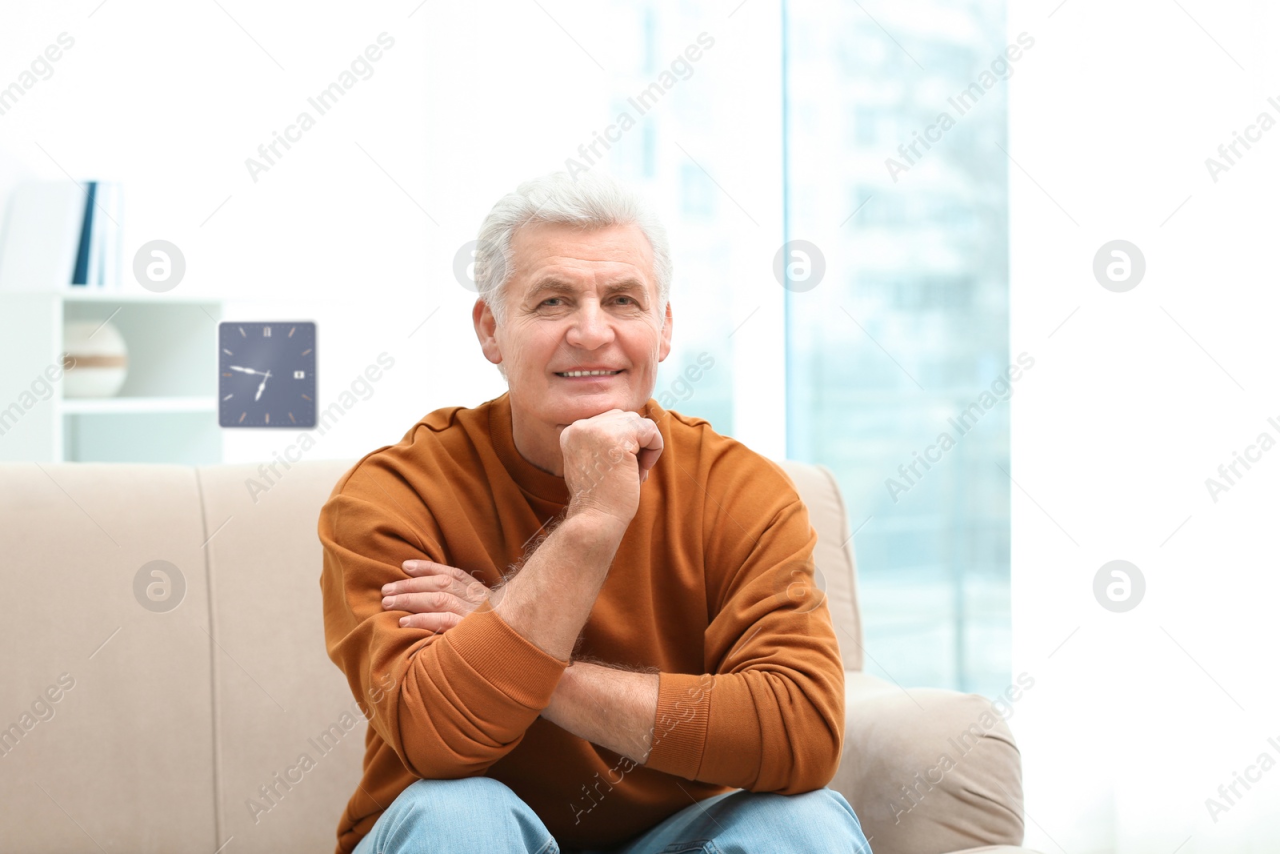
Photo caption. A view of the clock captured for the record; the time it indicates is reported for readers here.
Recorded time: 6:47
